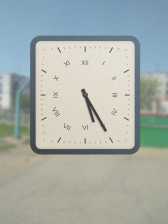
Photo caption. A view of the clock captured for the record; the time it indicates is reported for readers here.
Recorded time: 5:25
